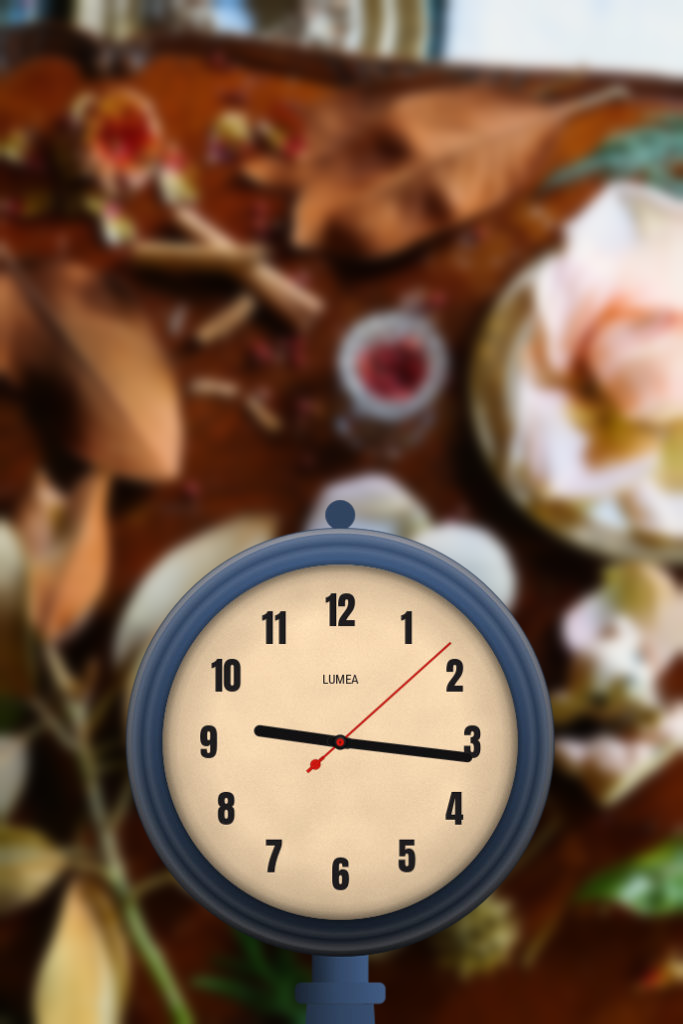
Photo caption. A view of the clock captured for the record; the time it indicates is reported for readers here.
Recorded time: 9:16:08
